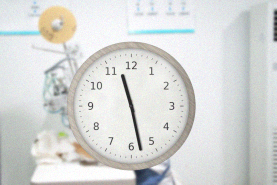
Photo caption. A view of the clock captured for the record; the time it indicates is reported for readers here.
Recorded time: 11:28
